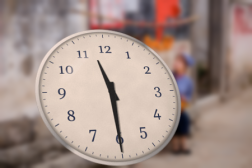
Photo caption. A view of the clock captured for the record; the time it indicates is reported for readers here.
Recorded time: 11:30
